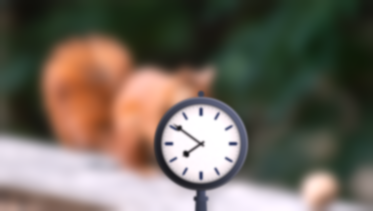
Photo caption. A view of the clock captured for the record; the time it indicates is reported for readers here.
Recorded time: 7:51
